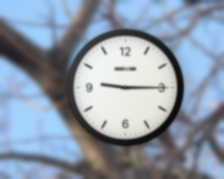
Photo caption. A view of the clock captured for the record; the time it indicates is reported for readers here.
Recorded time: 9:15
